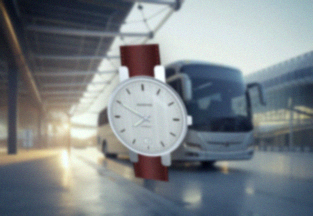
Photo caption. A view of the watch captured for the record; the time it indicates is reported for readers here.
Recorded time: 7:50
